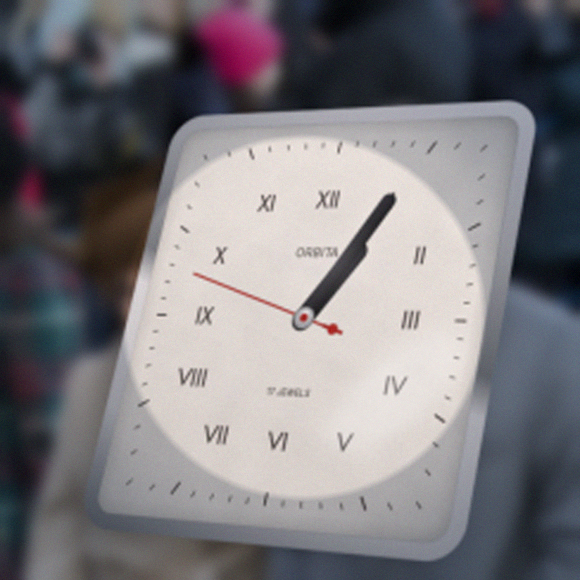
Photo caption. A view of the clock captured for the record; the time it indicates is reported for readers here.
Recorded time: 1:04:48
